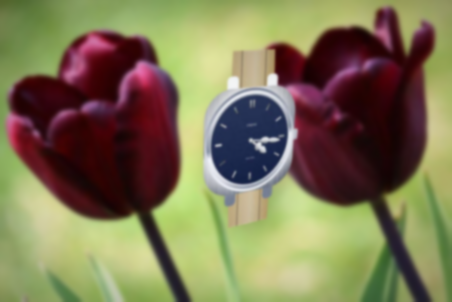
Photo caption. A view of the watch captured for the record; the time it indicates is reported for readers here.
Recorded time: 4:16
